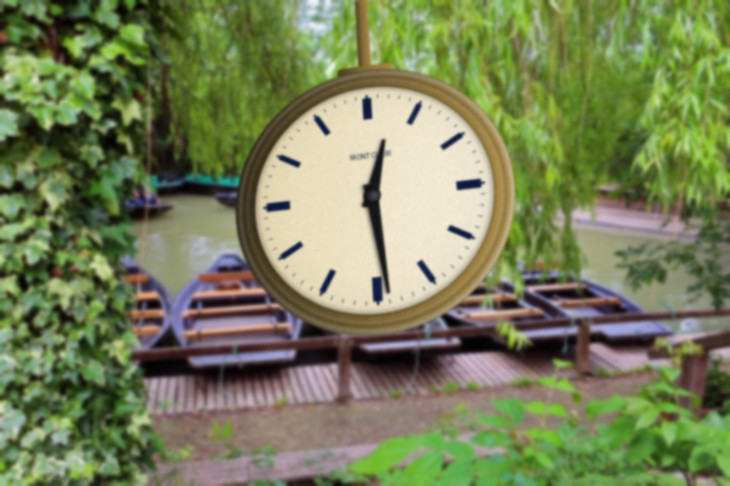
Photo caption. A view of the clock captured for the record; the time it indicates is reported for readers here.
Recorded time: 12:29
